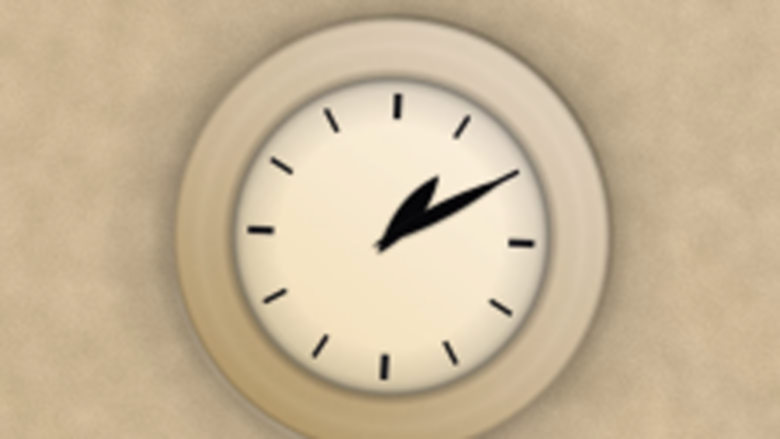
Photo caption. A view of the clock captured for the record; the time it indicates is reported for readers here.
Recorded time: 1:10
